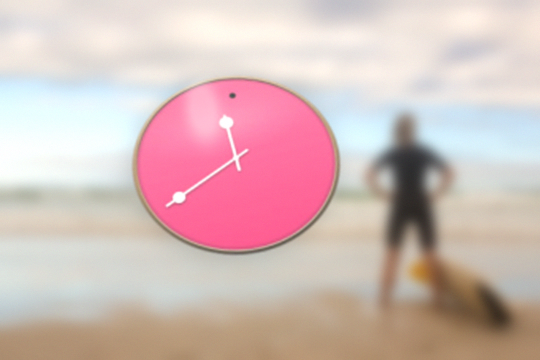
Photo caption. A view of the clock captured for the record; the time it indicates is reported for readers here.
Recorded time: 11:39
